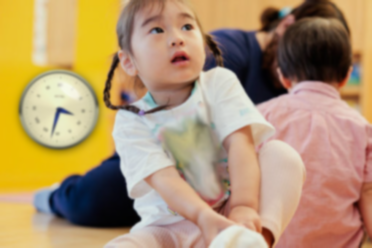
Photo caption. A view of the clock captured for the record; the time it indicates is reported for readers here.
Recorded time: 3:32
